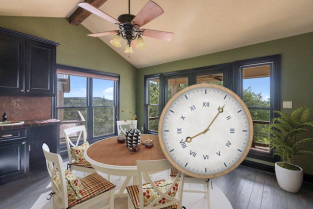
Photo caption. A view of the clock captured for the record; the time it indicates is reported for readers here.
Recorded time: 8:06
